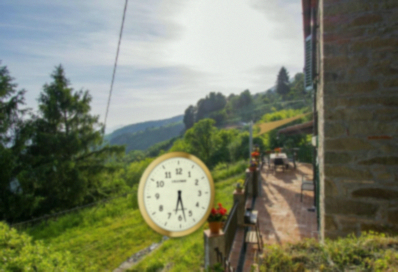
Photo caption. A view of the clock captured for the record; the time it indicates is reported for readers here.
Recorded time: 6:28
